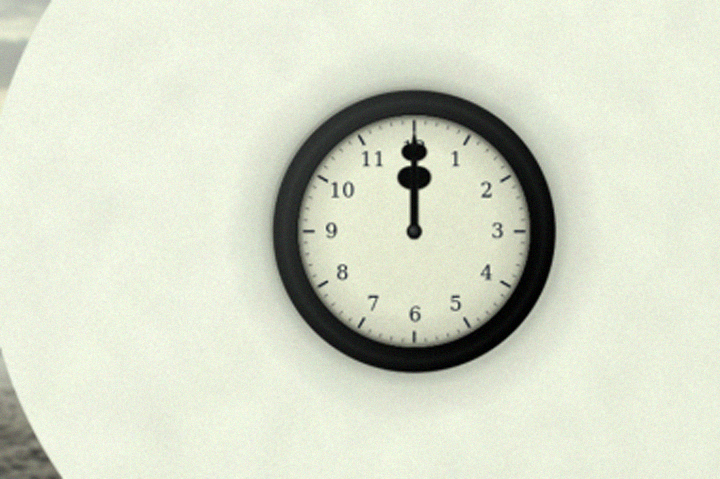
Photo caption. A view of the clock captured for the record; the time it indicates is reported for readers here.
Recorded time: 12:00
